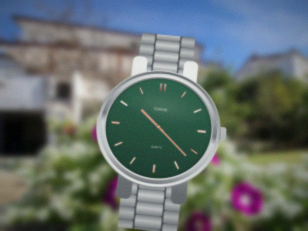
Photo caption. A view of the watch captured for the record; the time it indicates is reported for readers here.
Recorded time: 10:22
